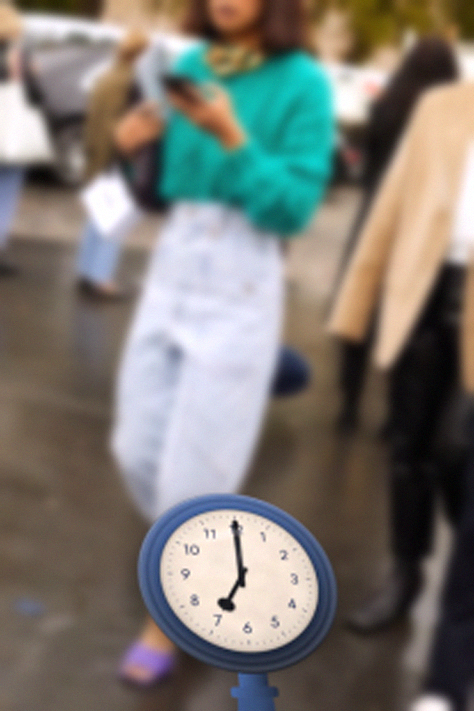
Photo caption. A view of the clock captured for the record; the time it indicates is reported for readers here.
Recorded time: 7:00
